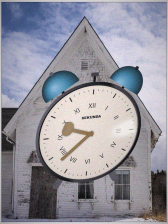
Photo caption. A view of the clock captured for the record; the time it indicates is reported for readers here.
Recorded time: 9:38
